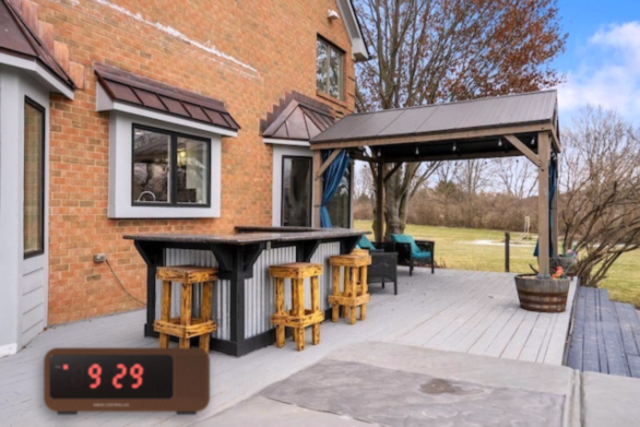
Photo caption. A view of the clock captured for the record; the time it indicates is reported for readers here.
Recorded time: 9:29
